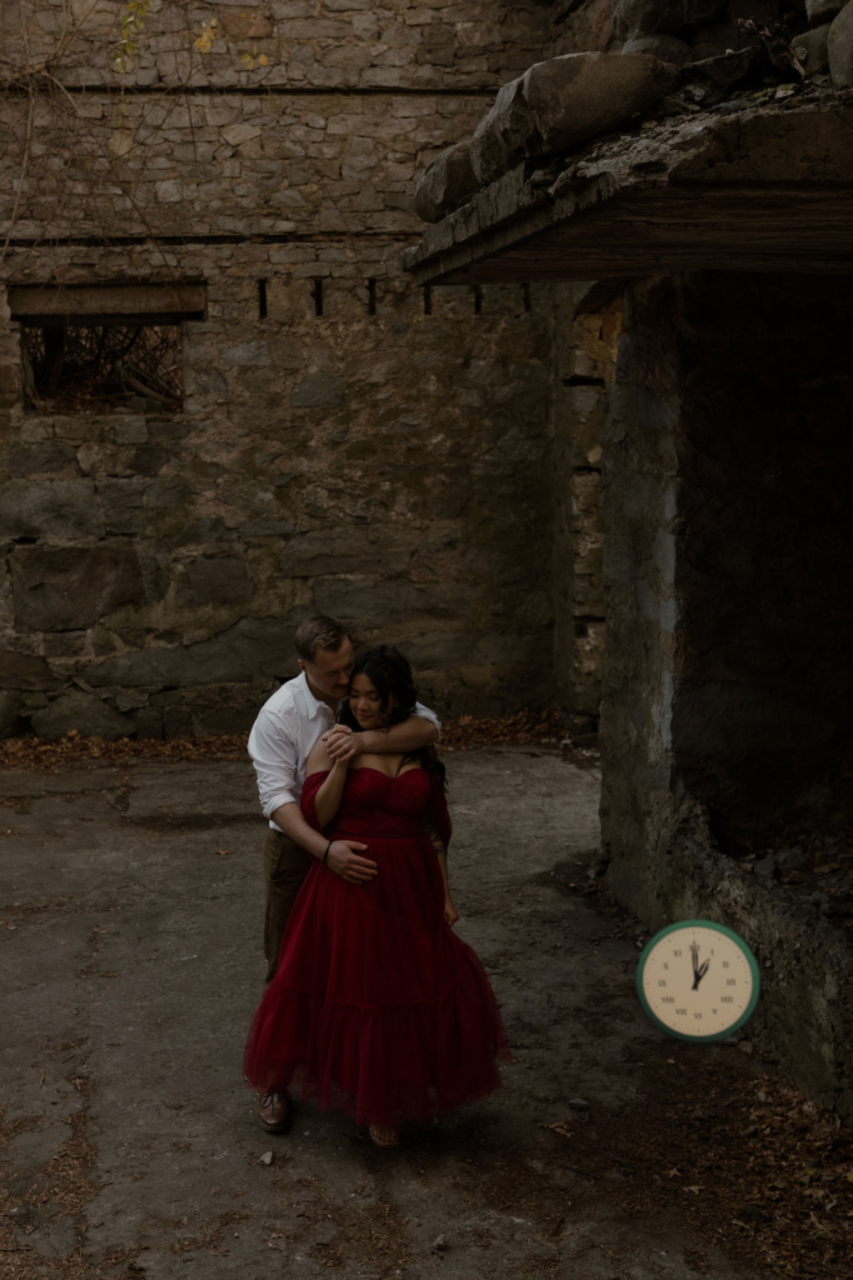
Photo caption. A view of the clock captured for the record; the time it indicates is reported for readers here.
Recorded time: 1:00
